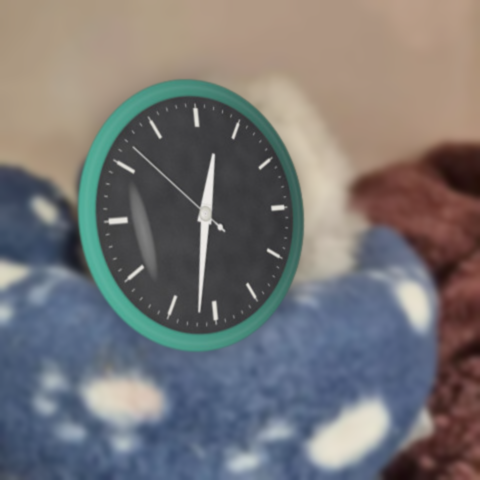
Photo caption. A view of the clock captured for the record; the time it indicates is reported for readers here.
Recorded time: 12:31:52
